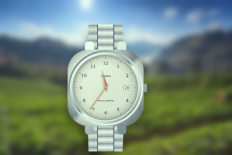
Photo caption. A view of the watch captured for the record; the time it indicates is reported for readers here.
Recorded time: 11:36
